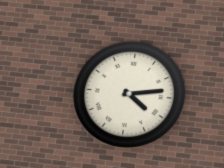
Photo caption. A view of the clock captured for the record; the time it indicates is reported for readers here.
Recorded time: 4:13
